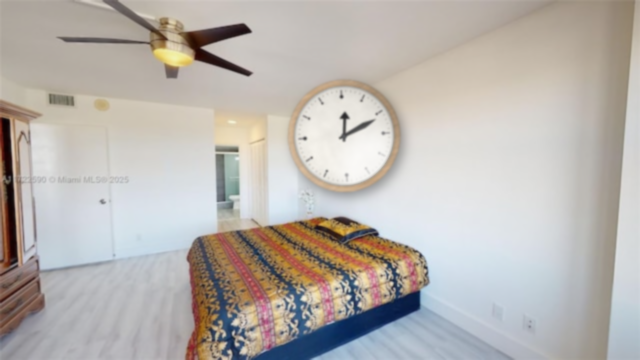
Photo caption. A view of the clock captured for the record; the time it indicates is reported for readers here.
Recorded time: 12:11
